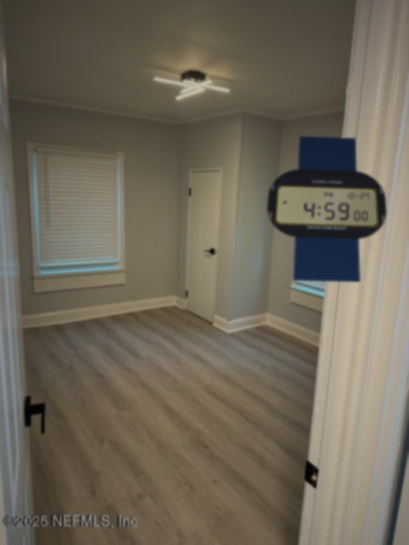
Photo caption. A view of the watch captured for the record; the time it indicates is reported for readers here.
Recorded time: 4:59
